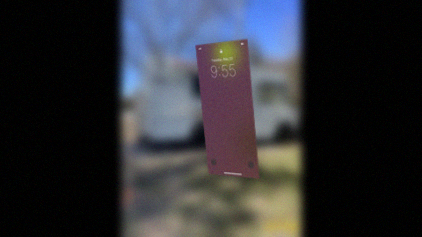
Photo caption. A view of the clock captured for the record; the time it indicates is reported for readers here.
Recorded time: 9:55
